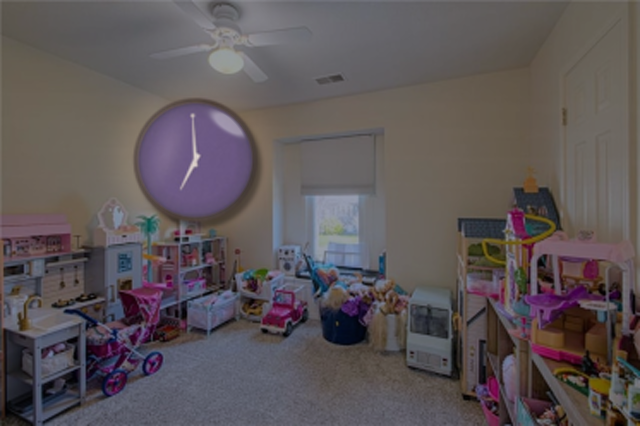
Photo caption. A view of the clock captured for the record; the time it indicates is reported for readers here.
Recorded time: 7:00
